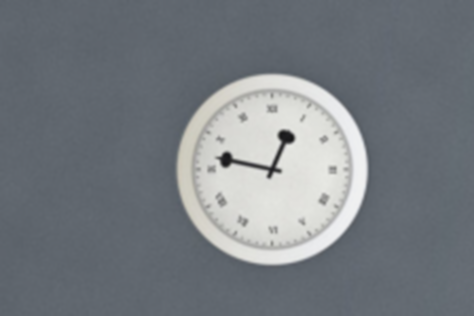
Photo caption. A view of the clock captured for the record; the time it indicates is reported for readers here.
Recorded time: 12:47
